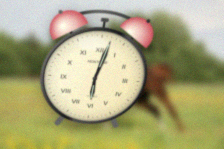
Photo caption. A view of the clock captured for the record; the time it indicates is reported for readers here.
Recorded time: 6:02
